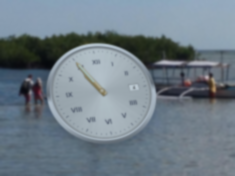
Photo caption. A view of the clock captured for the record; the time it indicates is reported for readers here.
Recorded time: 10:55
